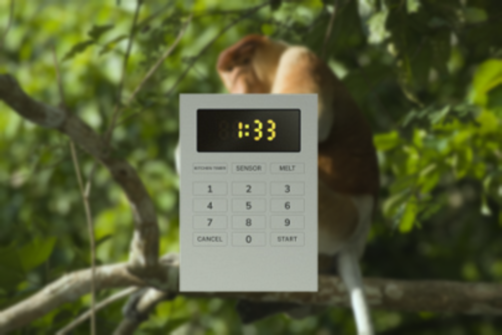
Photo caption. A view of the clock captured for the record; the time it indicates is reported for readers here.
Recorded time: 1:33
